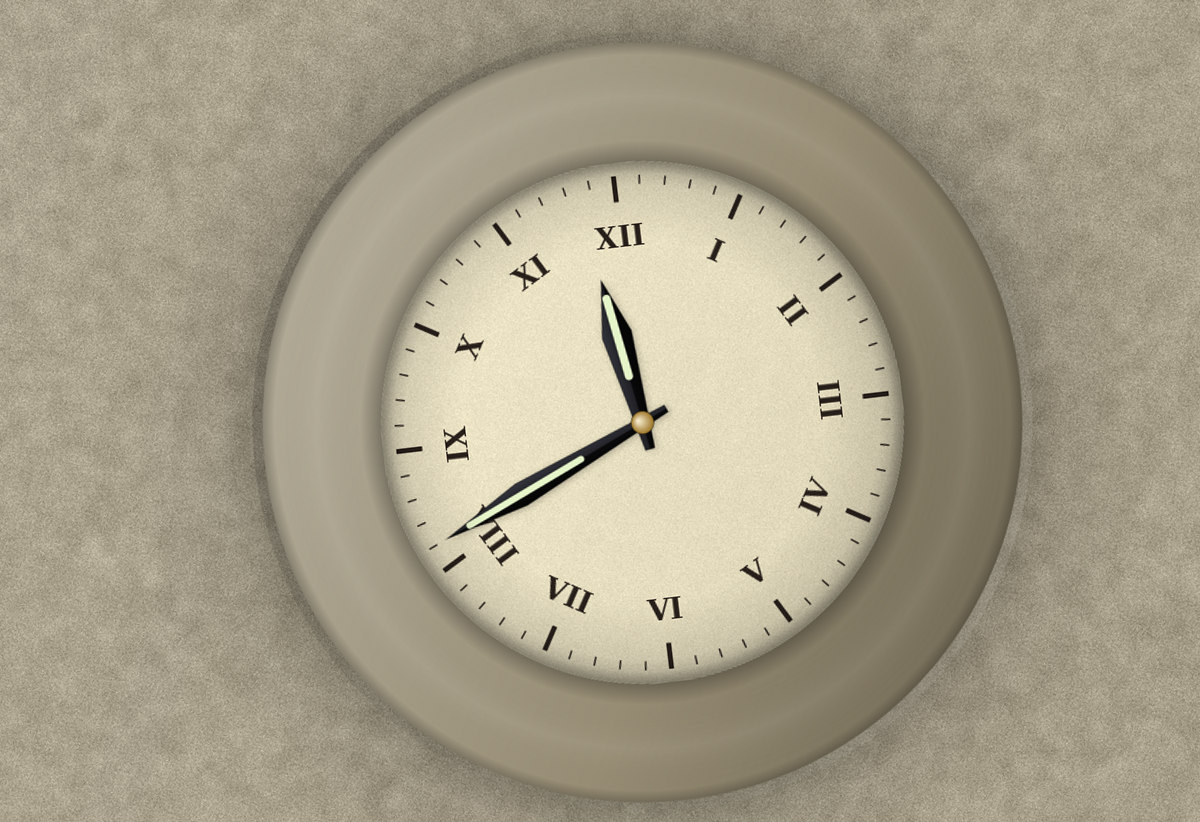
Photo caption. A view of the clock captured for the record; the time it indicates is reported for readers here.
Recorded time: 11:41
